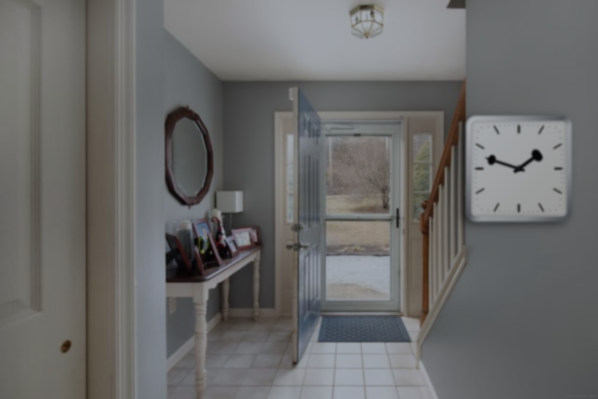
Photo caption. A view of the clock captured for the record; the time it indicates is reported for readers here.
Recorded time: 1:48
